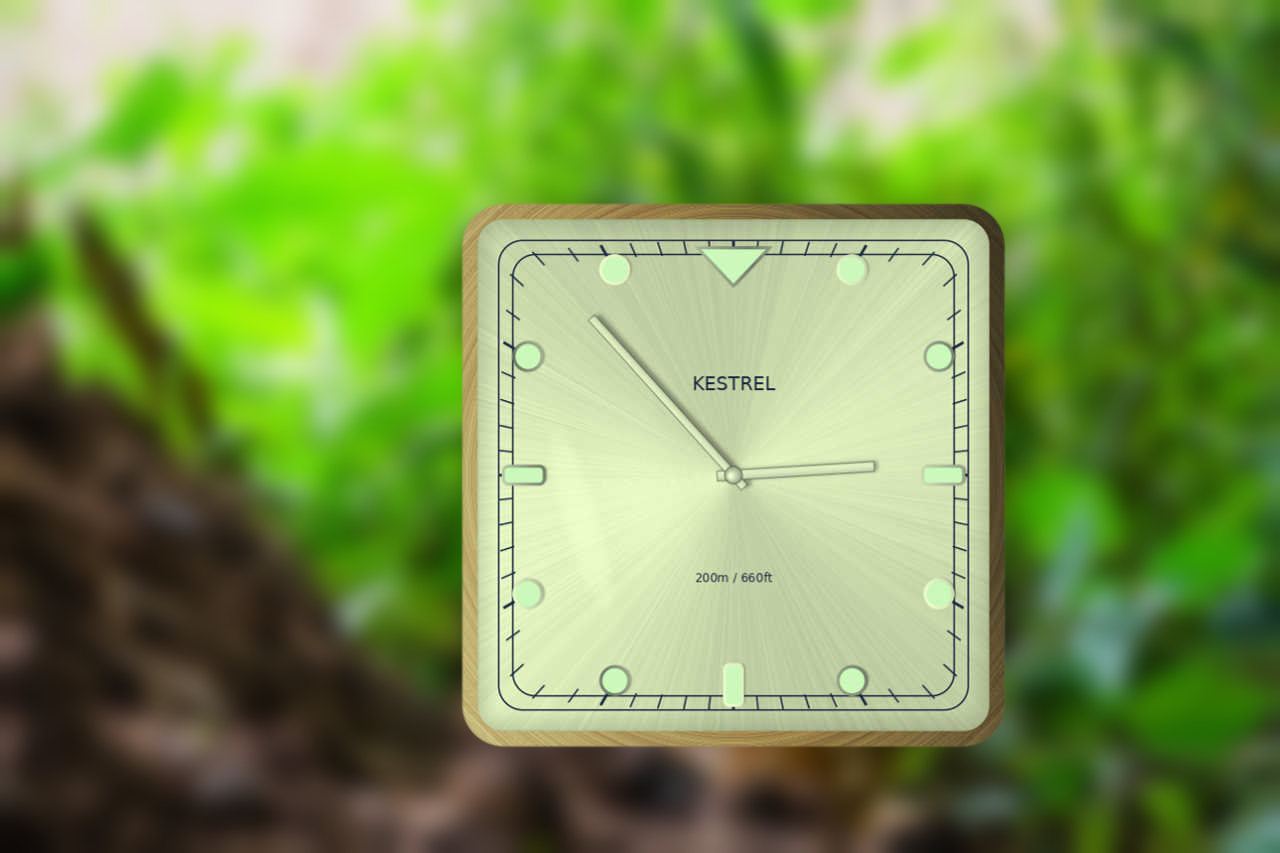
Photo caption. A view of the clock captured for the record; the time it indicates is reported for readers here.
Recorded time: 2:53
